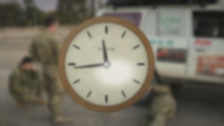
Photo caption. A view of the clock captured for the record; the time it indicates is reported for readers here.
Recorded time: 11:44
